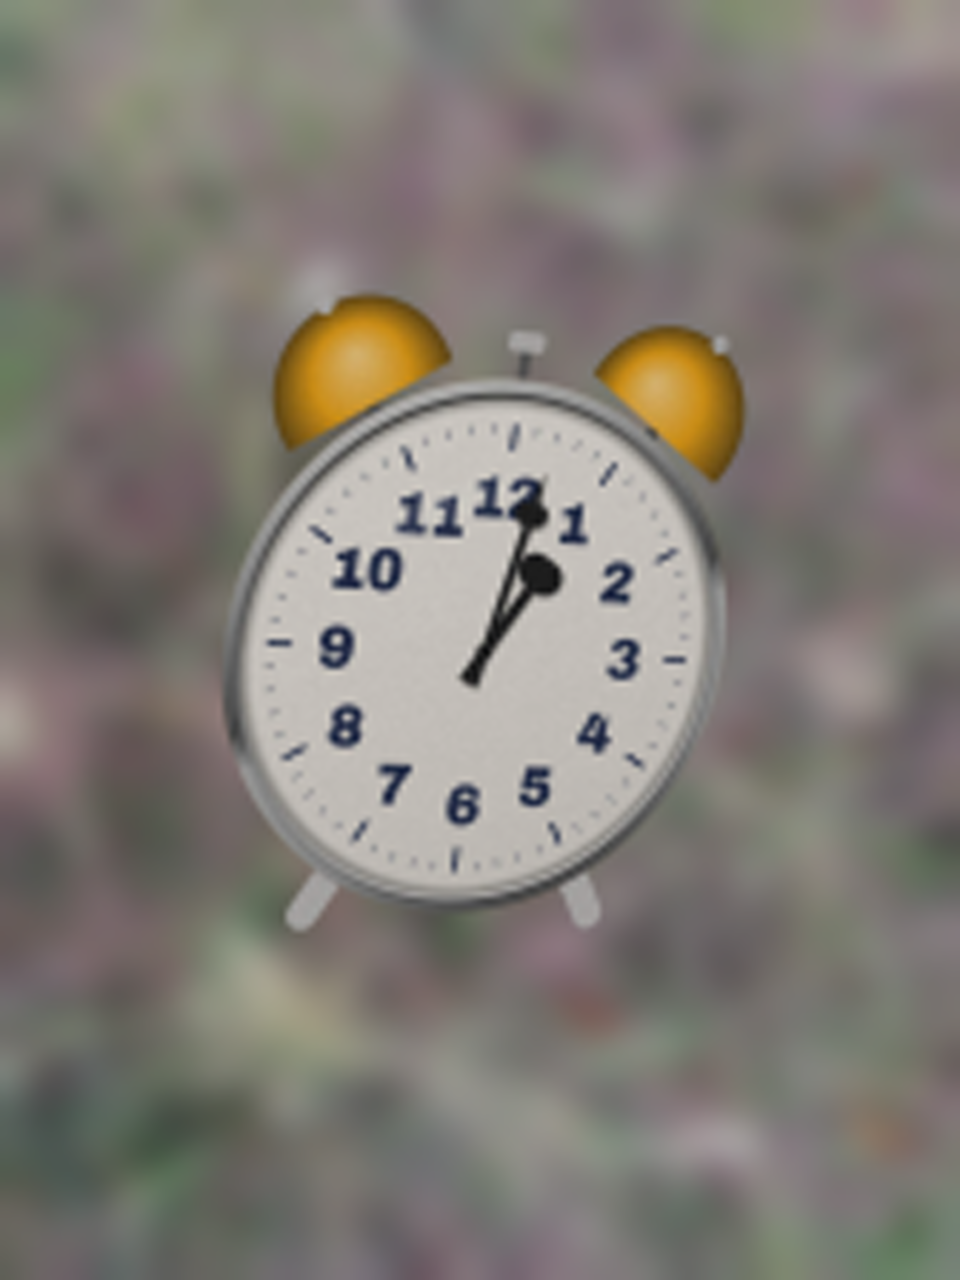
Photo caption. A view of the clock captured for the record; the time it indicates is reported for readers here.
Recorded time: 1:02
